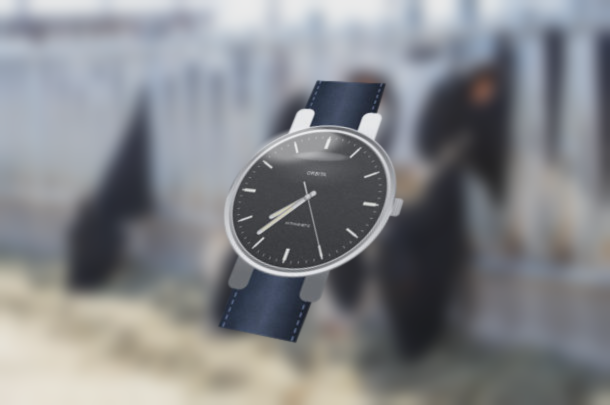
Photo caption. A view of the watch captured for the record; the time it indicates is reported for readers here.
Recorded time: 7:36:25
